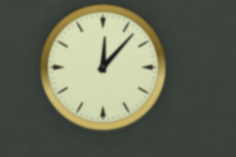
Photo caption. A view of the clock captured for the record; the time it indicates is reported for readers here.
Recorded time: 12:07
